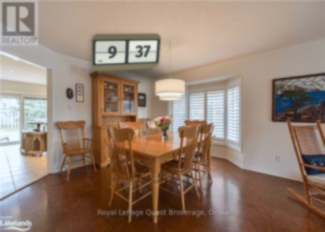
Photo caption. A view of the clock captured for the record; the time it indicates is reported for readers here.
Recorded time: 9:37
